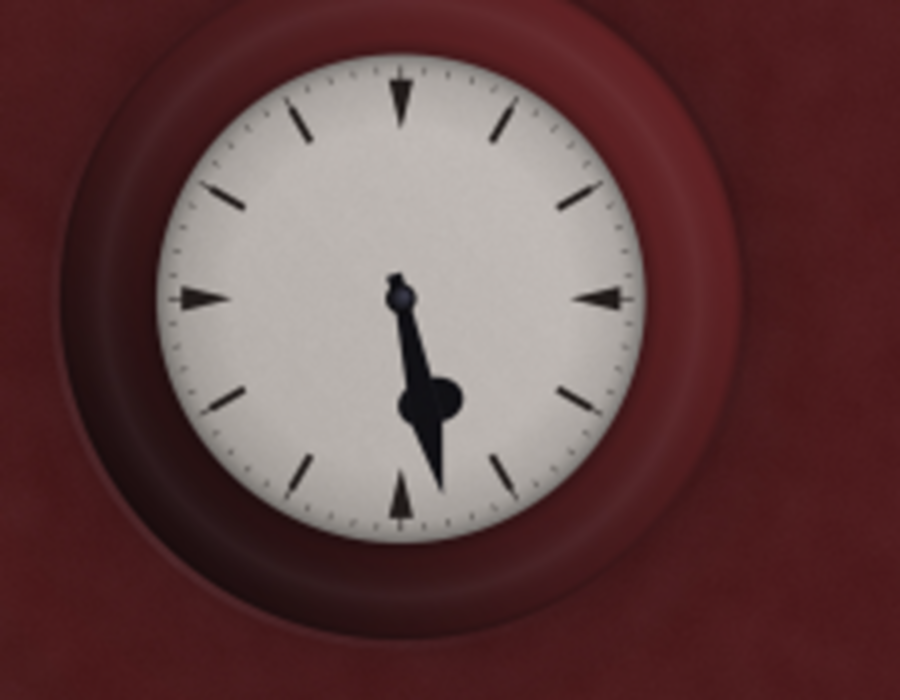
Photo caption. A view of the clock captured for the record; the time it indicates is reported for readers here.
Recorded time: 5:28
